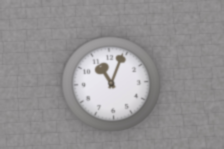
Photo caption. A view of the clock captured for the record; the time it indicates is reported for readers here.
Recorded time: 11:04
